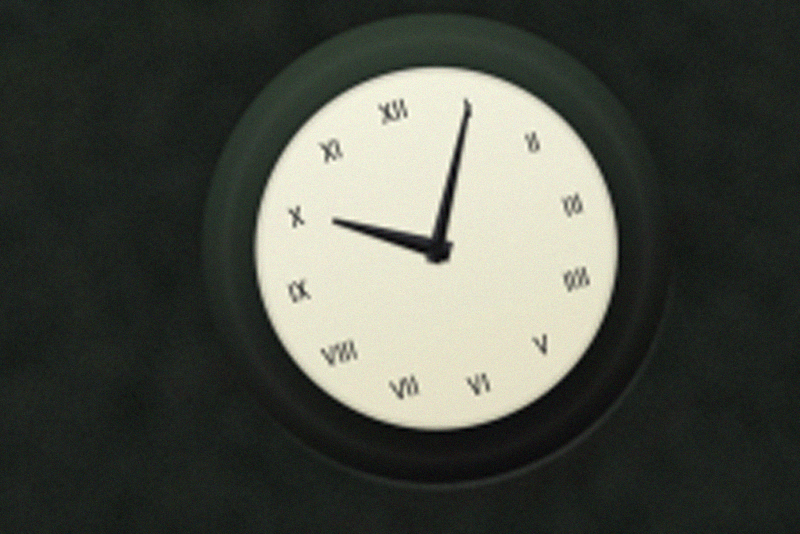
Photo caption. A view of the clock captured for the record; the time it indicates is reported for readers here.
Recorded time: 10:05
